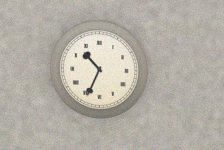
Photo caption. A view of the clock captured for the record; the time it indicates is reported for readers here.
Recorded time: 10:34
